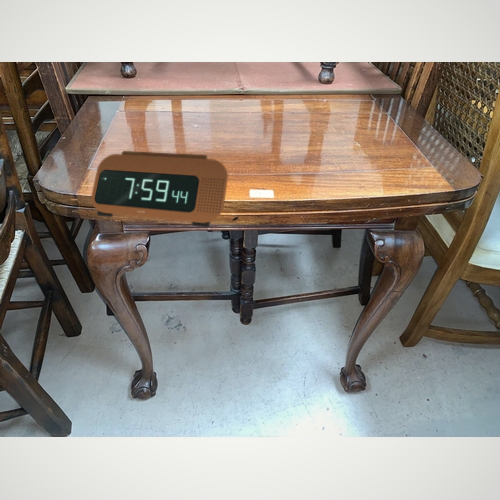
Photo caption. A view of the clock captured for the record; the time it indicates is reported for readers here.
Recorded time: 7:59:44
